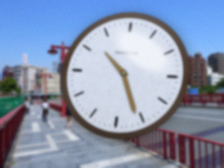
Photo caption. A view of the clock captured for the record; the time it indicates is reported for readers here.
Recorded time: 10:26
